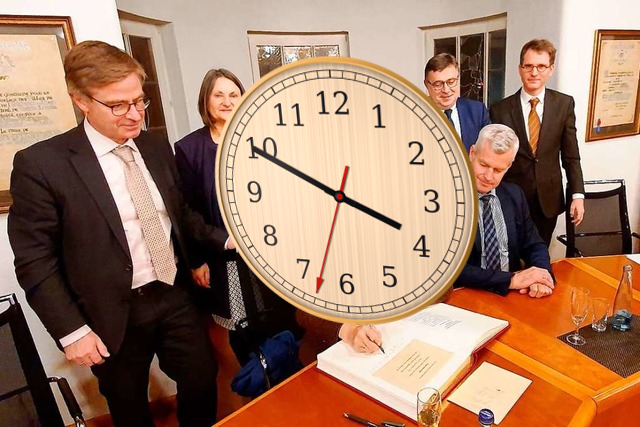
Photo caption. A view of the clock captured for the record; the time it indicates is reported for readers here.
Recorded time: 3:49:33
